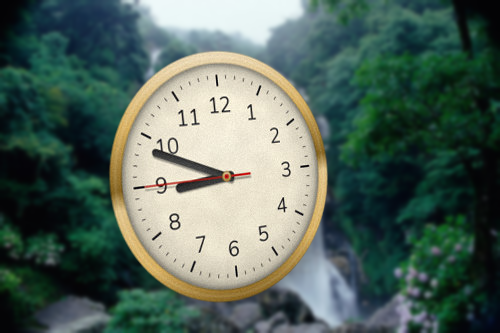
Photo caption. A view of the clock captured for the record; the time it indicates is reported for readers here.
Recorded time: 8:48:45
